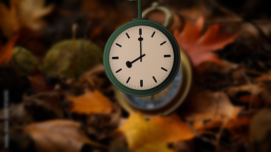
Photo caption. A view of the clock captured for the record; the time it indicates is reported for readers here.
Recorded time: 8:00
